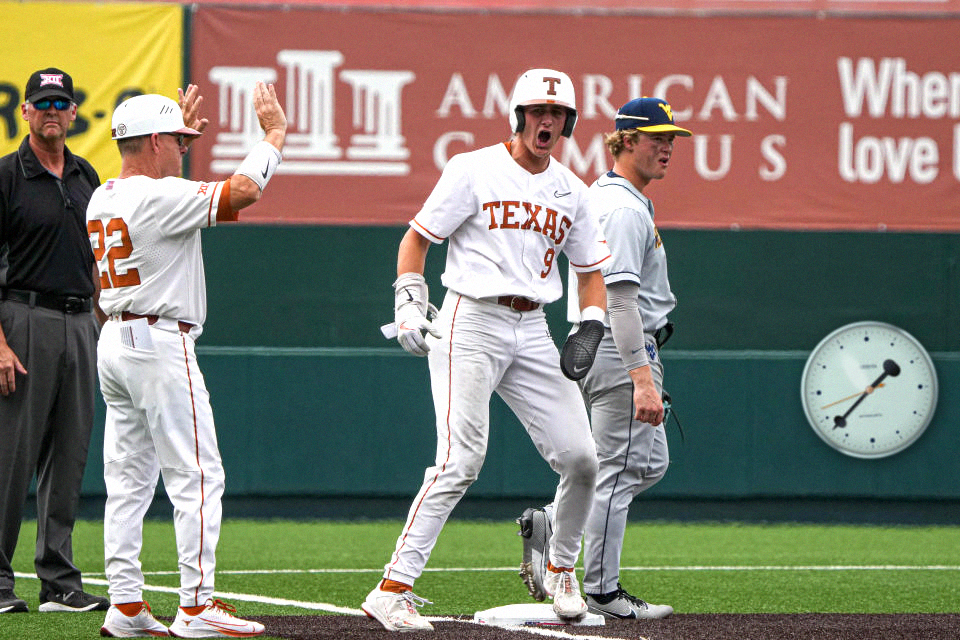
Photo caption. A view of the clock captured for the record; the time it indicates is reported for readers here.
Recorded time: 1:37:42
